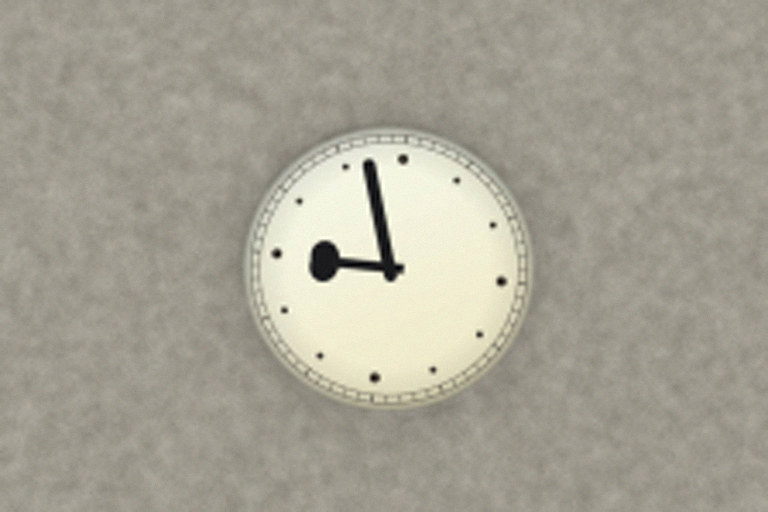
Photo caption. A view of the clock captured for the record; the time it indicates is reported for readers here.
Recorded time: 8:57
